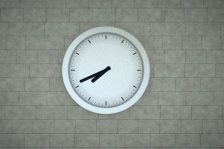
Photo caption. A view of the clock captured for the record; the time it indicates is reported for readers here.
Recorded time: 7:41
